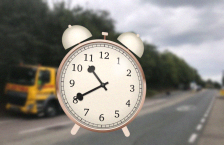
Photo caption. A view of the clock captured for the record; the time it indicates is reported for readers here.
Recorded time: 10:40
